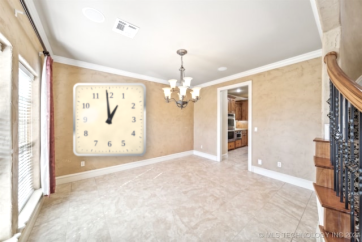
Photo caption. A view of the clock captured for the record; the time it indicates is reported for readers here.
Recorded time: 12:59
